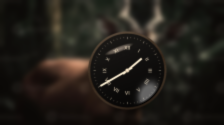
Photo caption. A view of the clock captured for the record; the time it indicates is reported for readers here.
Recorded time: 1:40
